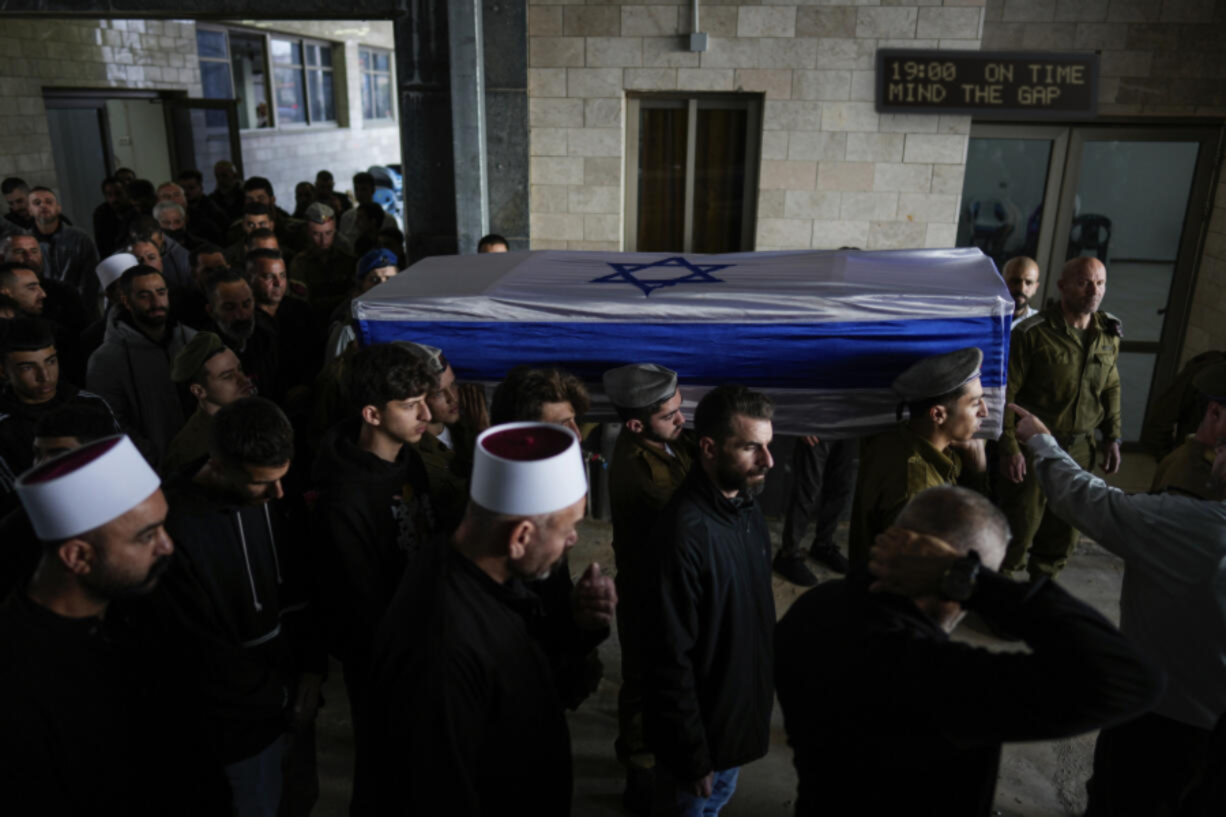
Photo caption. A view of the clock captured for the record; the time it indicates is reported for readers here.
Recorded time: 19:00
